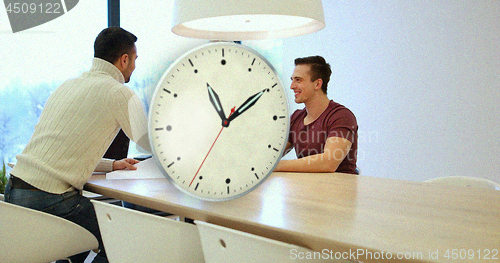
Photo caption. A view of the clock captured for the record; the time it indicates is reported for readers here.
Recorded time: 11:09:36
